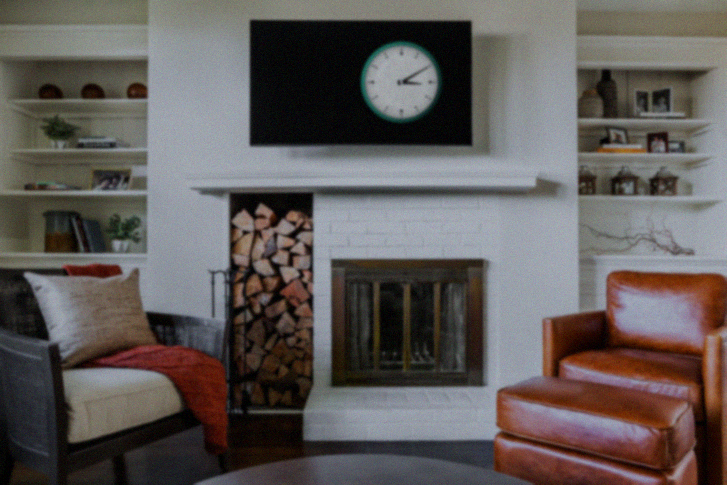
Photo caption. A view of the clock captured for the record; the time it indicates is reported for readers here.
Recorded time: 3:10
